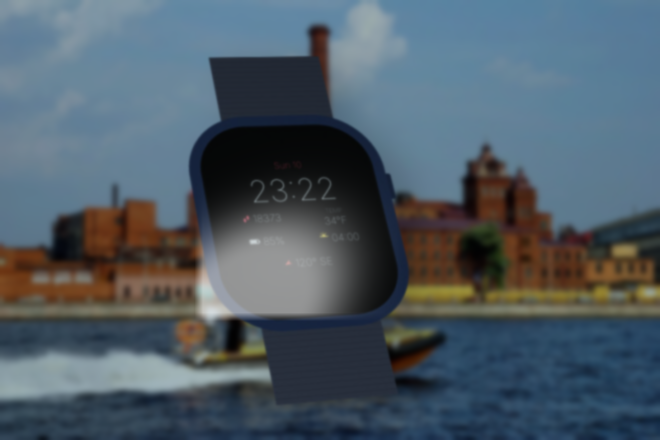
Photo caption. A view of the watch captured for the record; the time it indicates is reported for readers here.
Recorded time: 23:22
